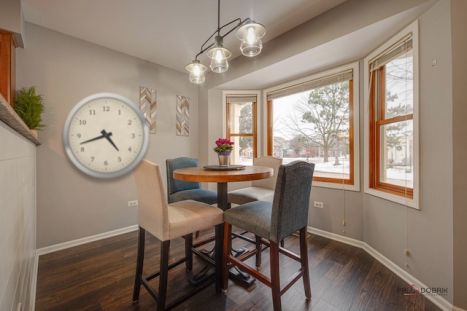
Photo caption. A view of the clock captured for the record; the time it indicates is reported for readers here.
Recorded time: 4:42
